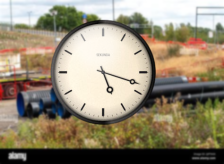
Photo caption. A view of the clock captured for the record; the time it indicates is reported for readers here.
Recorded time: 5:18
